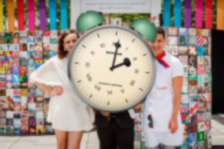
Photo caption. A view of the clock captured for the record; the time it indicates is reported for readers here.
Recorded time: 2:01
